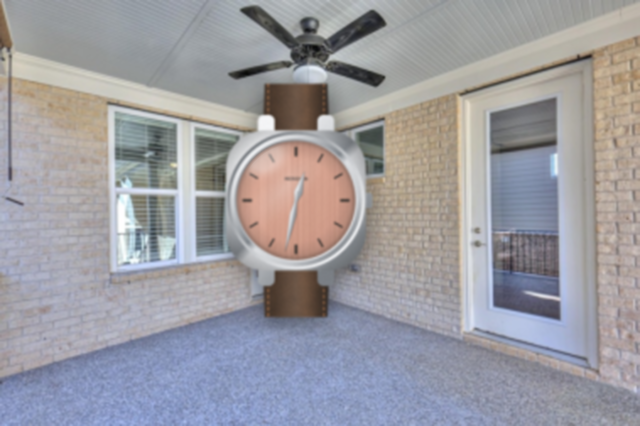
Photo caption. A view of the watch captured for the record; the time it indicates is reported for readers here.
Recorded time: 12:32
